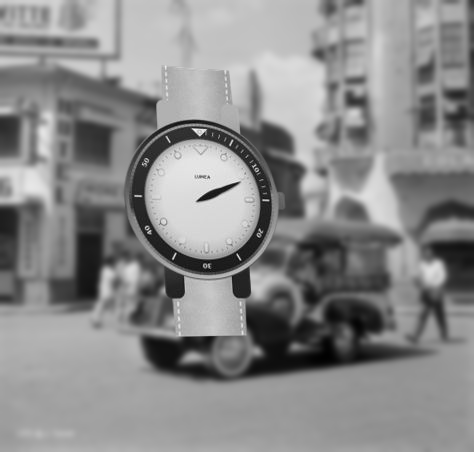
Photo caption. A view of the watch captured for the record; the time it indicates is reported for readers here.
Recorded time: 2:11
